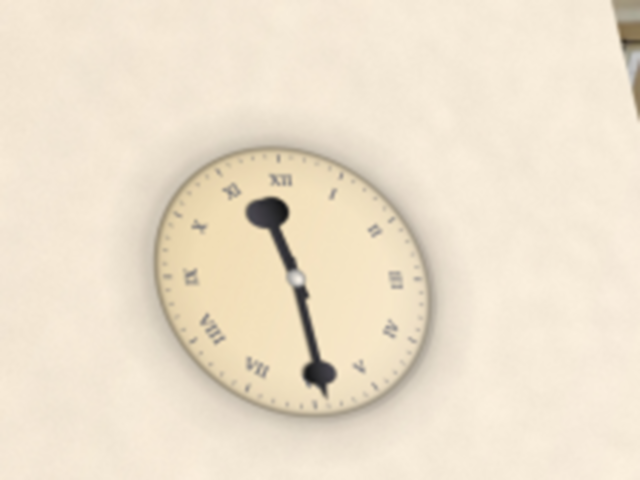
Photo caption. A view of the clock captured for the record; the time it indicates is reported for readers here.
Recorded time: 11:29
